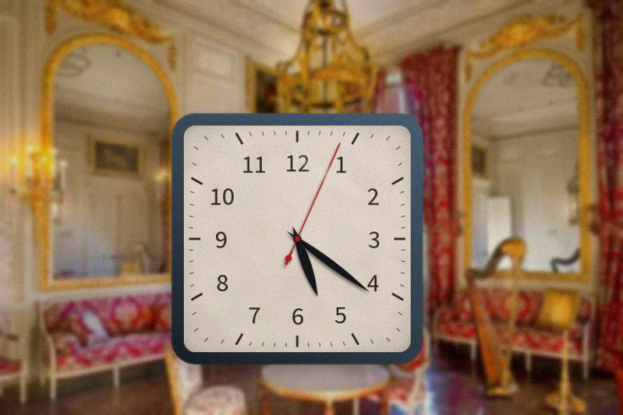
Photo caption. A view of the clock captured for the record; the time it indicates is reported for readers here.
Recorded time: 5:21:04
